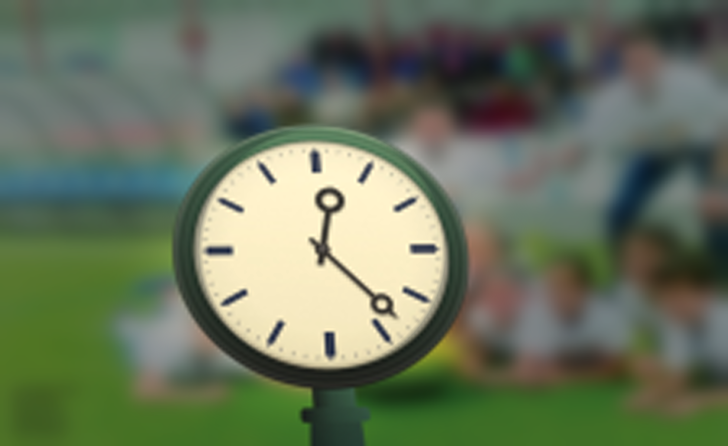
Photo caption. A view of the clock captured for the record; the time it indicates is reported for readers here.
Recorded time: 12:23
